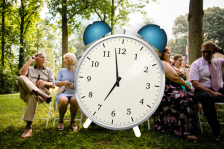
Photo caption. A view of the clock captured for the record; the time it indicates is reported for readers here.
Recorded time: 6:58
